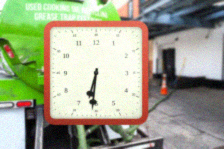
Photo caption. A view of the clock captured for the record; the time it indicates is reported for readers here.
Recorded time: 6:31
